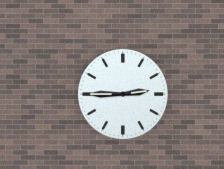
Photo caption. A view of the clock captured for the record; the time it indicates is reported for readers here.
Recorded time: 2:45
